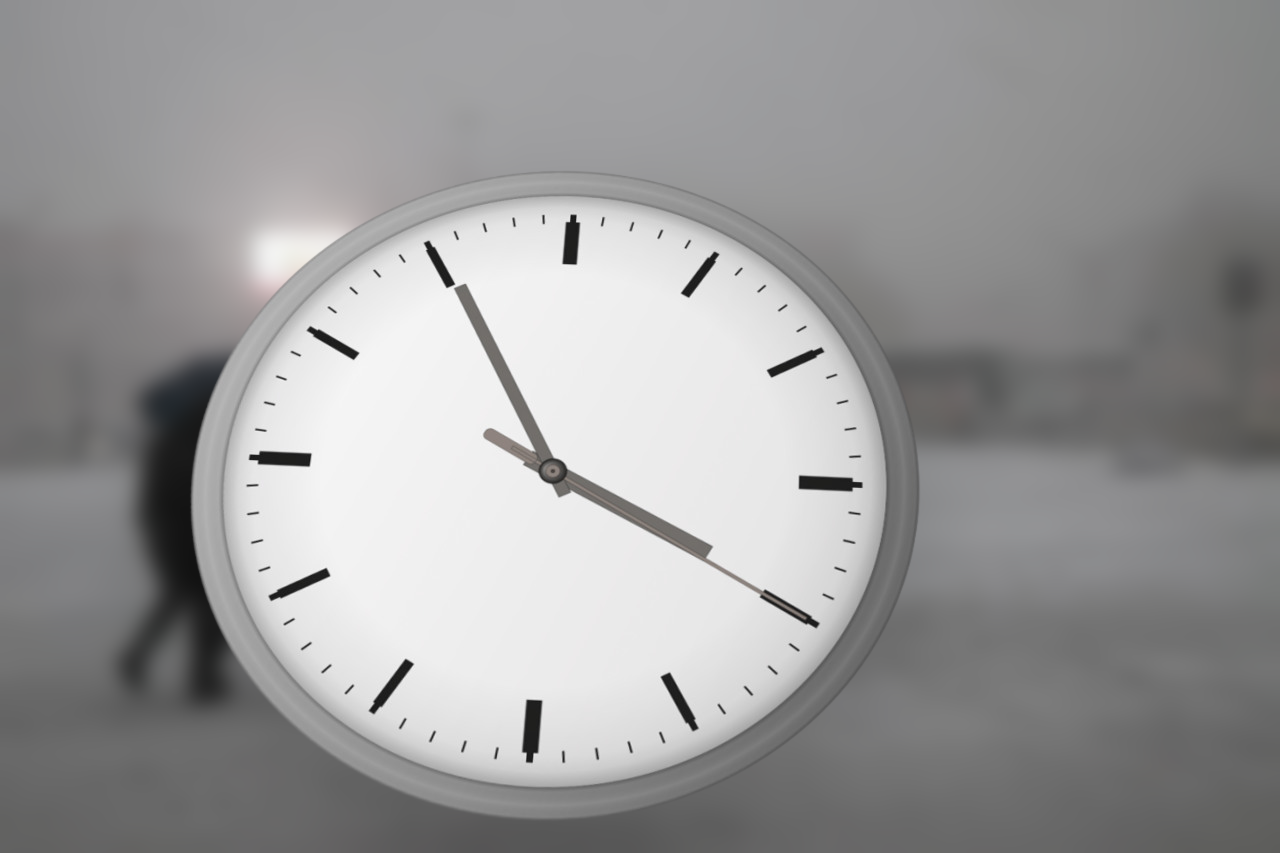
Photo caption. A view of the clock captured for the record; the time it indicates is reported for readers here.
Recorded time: 3:55:20
